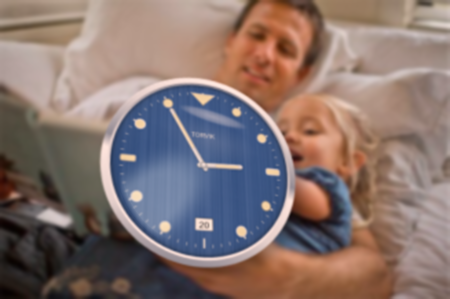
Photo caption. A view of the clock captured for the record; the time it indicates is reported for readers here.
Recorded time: 2:55
